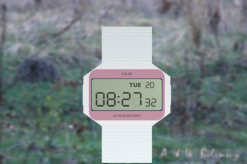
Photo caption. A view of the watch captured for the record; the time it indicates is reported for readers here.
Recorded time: 8:27:32
